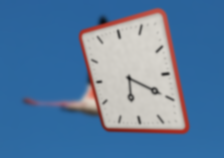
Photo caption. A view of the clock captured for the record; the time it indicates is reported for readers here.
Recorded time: 6:20
